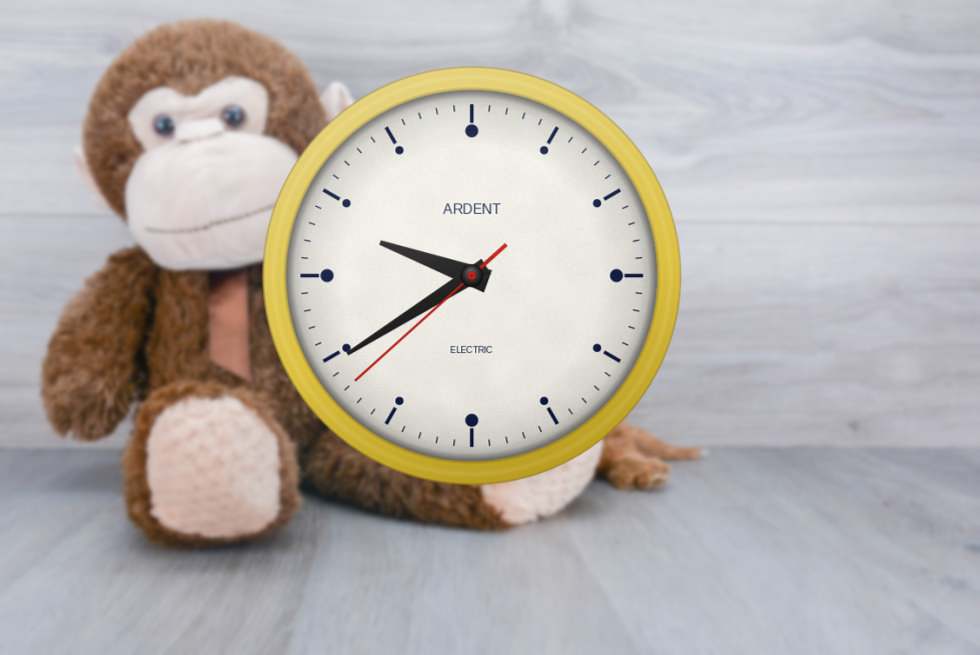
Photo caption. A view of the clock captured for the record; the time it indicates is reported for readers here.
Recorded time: 9:39:38
